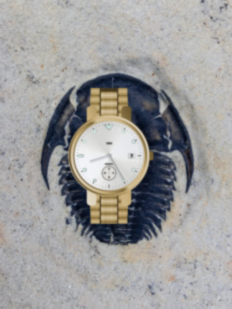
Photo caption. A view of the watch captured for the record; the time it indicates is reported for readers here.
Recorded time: 8:25
